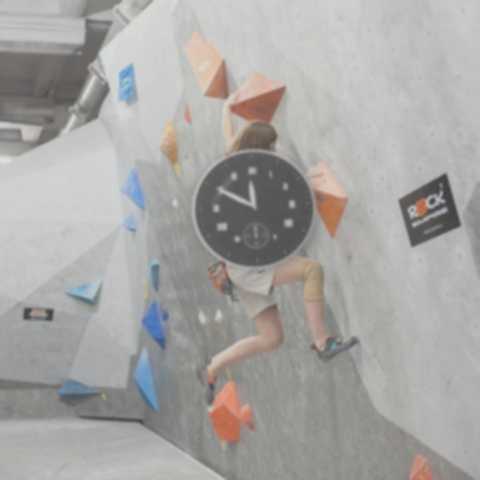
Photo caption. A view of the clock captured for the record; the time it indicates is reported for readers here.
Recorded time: 11:50
